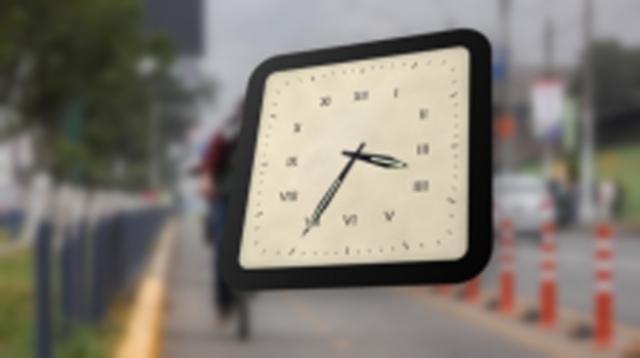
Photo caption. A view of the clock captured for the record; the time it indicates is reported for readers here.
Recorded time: 3:35
